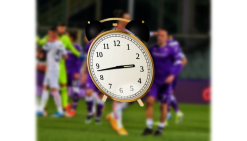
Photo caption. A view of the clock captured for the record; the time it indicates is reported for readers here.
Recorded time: 2:43
